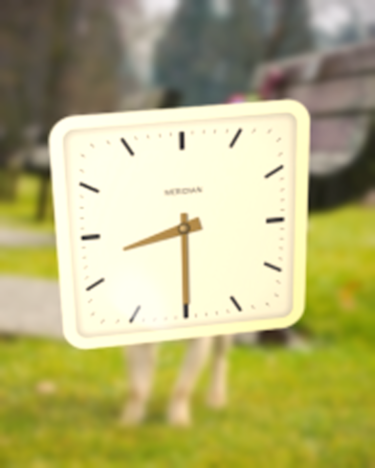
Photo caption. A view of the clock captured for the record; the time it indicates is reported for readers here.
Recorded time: 8:30
